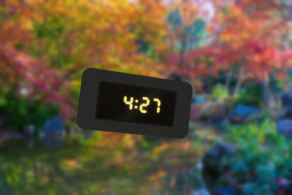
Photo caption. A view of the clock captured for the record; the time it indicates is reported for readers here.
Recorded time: 4:27
